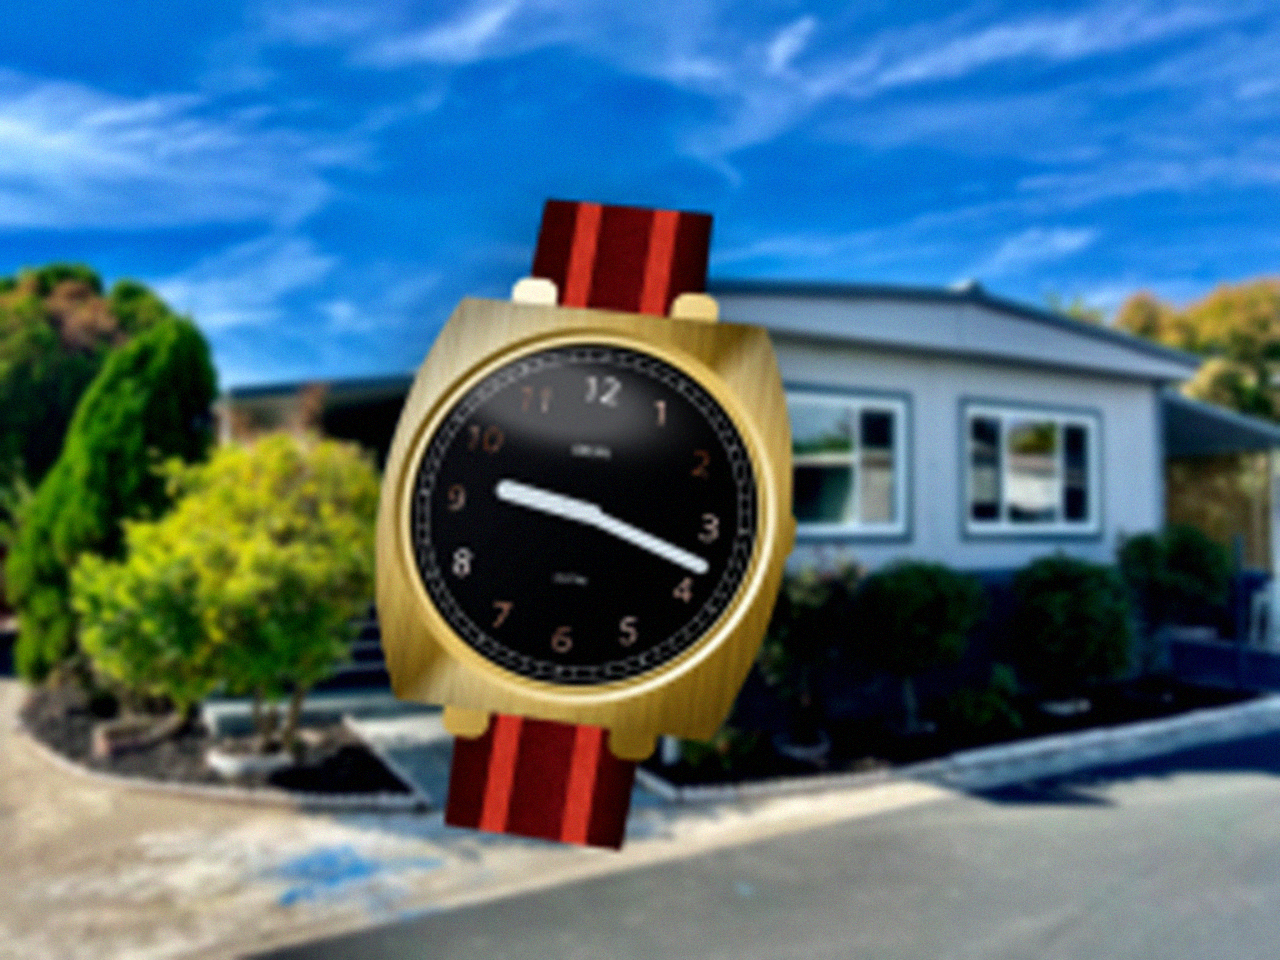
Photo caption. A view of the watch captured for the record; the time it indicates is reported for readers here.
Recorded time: 9:18
